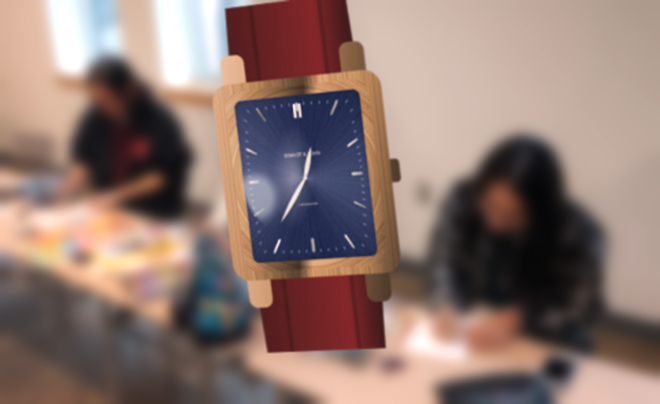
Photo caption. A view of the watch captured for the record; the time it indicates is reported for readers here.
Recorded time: 12:36
